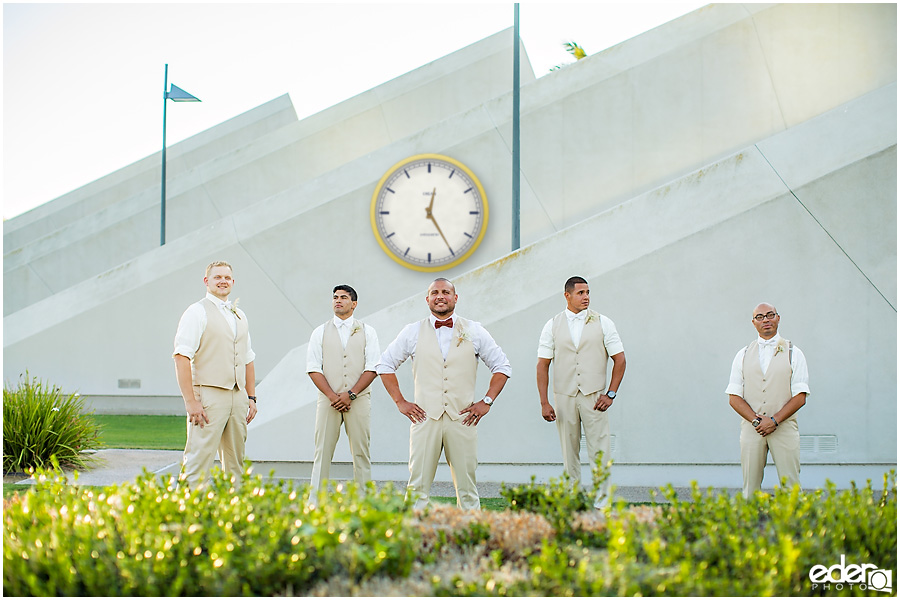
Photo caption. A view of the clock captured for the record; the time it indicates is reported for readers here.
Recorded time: 12:25
